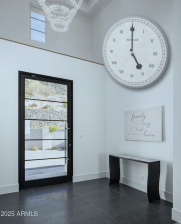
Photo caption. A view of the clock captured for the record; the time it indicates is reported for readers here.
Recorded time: 5:00
